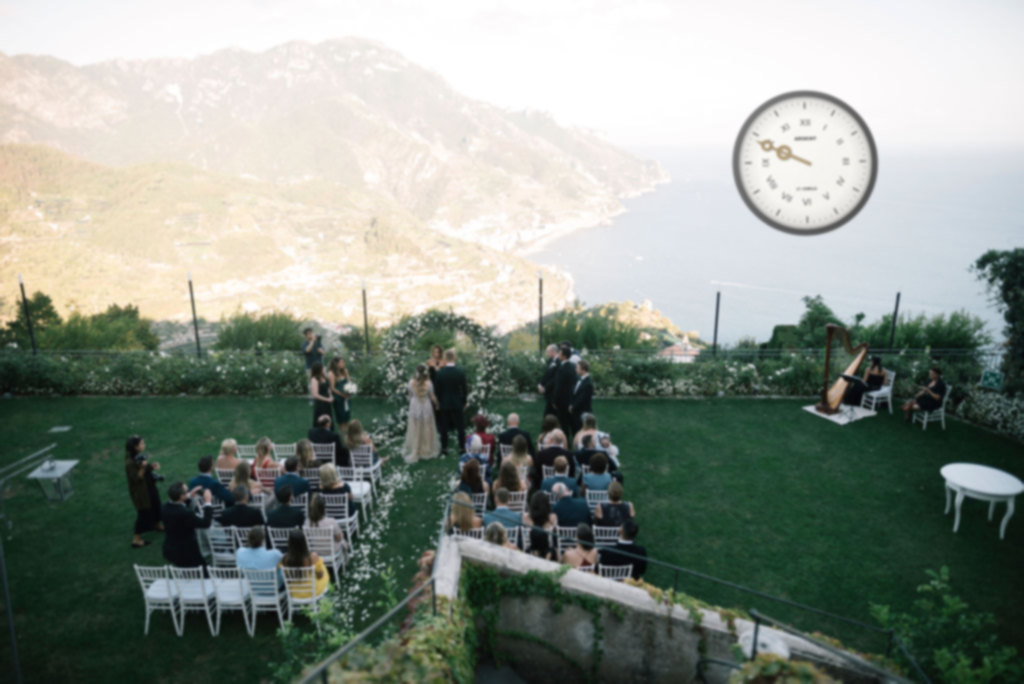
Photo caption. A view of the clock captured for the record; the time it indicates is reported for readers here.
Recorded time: 9:49
